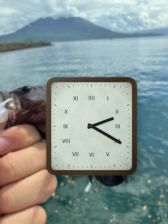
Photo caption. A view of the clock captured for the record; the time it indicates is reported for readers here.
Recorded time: 2:20
